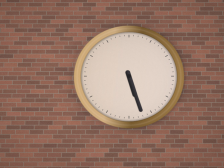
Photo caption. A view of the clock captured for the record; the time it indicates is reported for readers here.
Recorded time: 5:27
